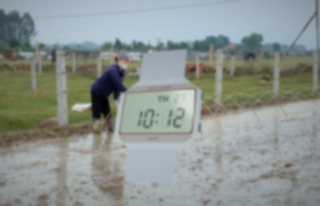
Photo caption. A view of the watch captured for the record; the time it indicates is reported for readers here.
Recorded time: 10:12
